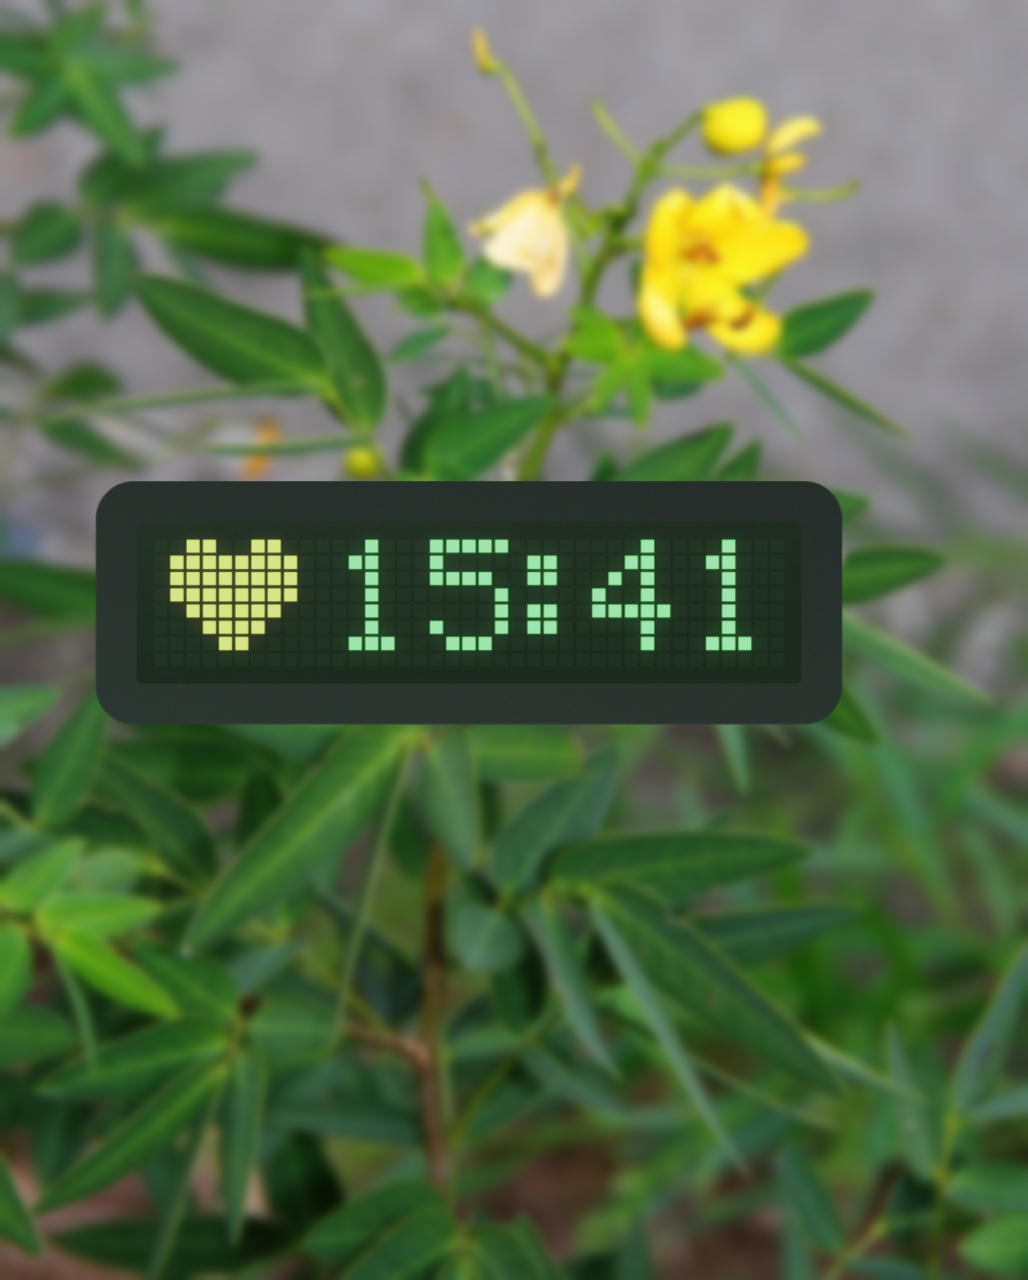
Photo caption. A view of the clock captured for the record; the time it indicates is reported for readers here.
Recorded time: 15:41
